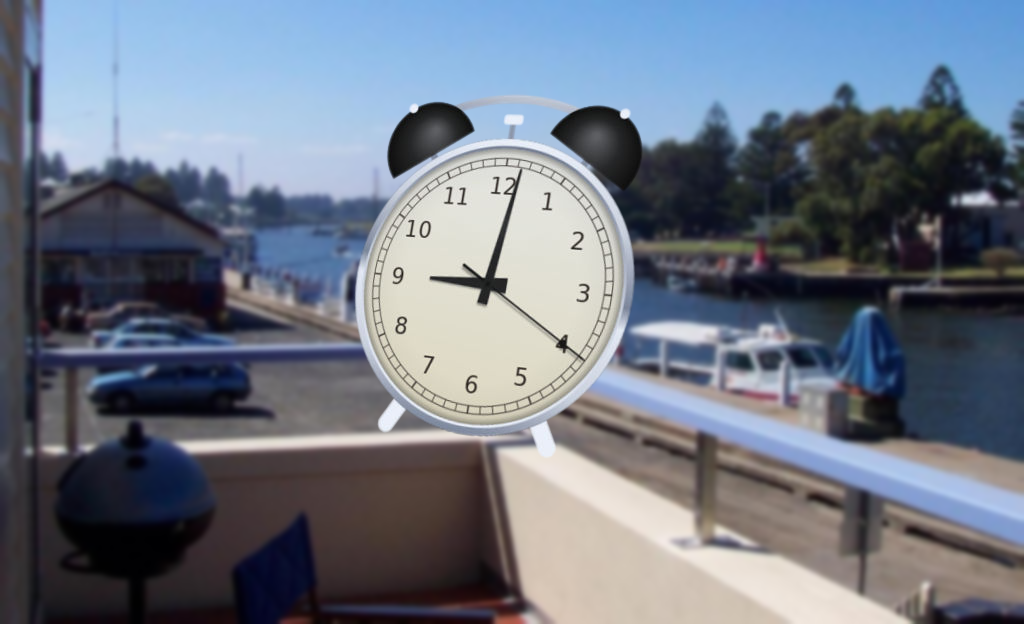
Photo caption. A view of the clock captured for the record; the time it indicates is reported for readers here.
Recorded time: 9:01:20
